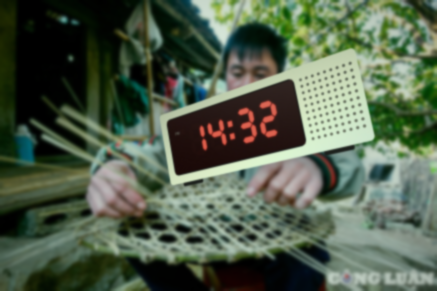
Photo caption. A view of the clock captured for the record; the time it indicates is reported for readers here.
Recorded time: 14:32
